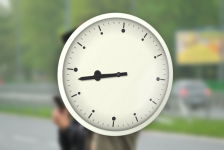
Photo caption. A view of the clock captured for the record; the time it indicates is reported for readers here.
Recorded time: 8:43
